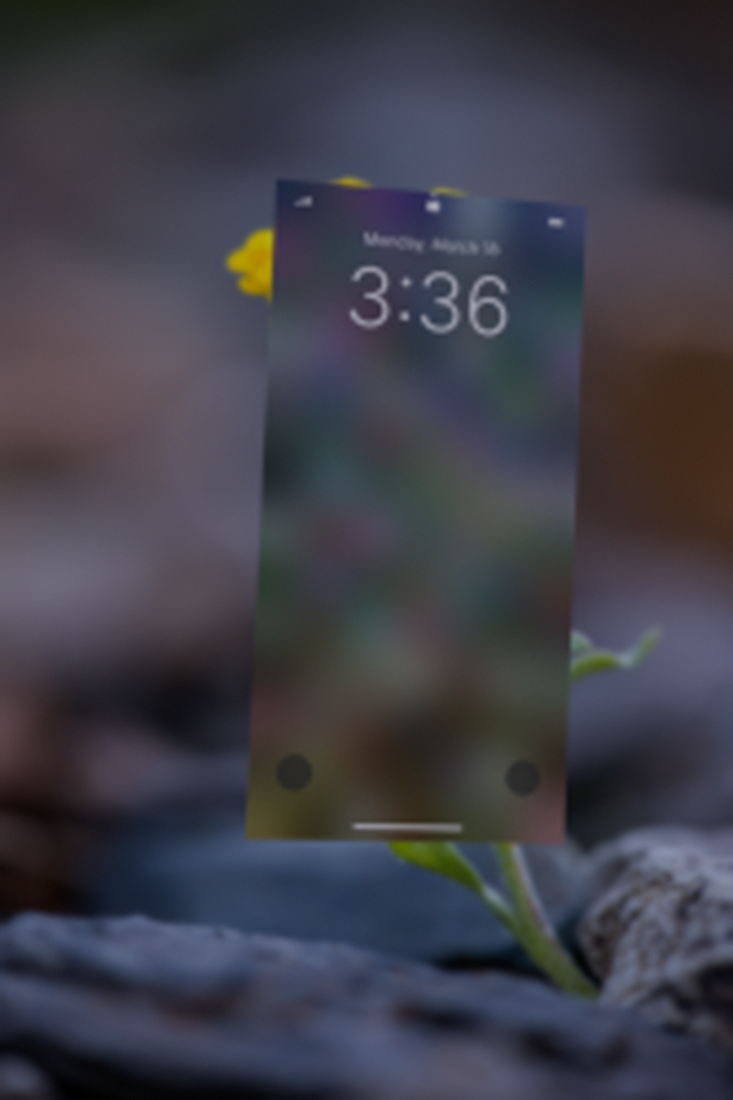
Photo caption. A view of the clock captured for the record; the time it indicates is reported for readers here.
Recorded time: 3:36
